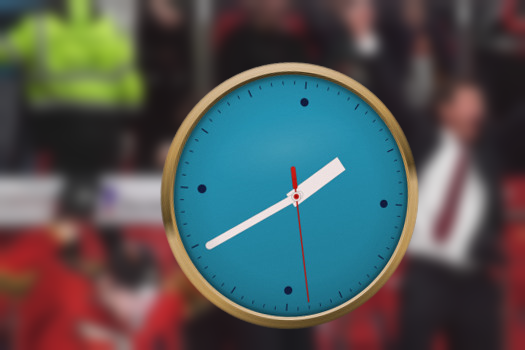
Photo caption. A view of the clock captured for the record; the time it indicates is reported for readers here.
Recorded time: 1:39:28
